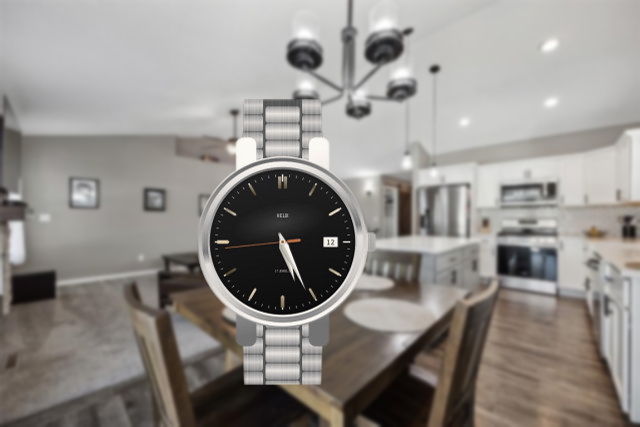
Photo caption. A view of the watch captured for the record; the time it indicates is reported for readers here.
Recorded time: 5:25:44
